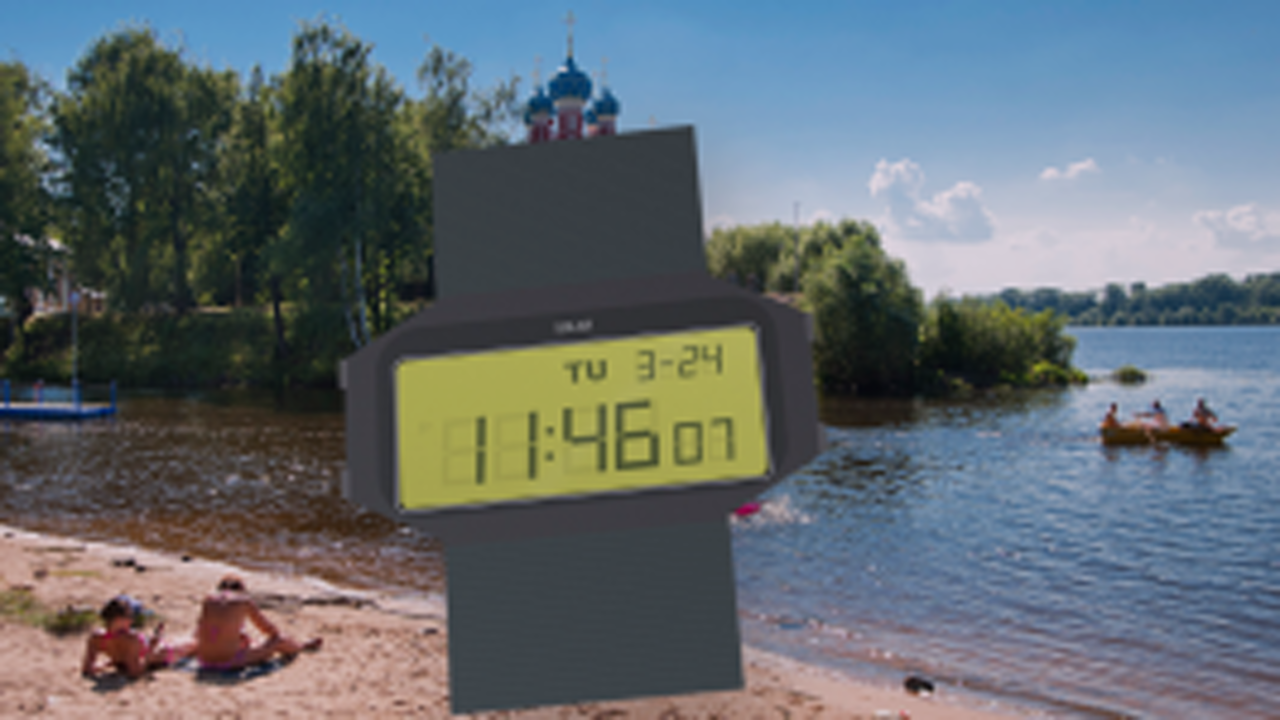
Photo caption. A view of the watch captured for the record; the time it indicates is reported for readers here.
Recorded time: 11:46:07
